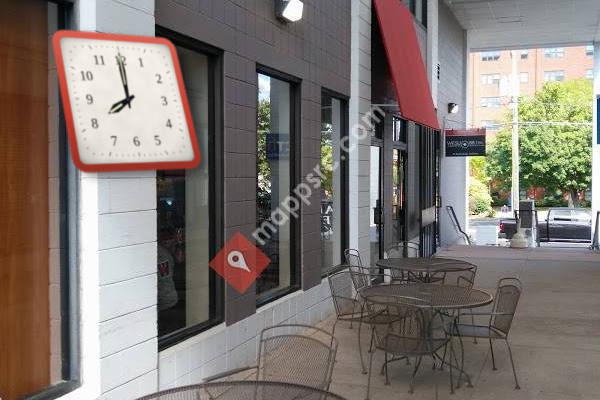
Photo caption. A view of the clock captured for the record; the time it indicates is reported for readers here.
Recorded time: 8:00
